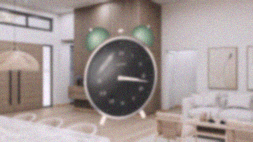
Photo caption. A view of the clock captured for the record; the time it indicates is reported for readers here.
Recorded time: 3:17
